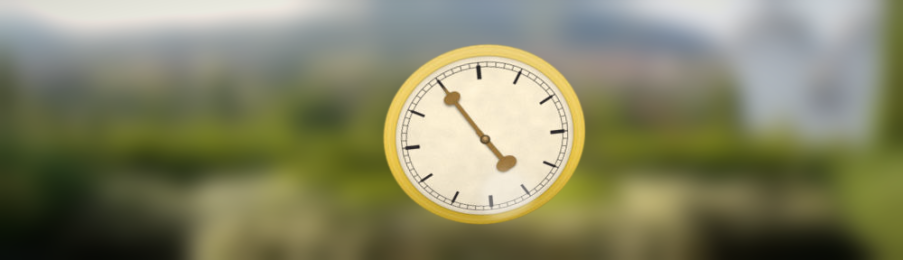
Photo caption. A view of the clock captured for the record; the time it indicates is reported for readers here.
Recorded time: 4:55
